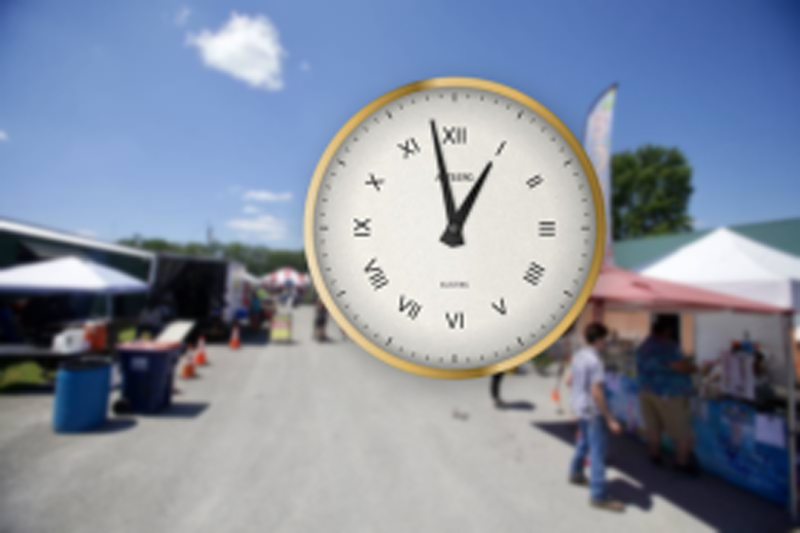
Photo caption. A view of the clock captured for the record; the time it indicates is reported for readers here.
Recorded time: 12:58
